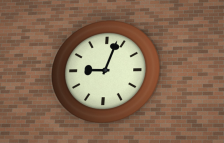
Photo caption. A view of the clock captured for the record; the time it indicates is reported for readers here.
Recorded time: 9:03
